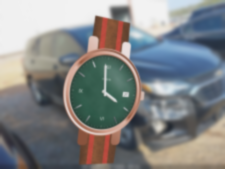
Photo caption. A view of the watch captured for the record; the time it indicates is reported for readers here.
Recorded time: 3:59
